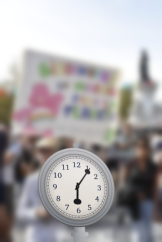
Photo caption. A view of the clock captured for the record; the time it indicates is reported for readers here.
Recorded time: 6:06
